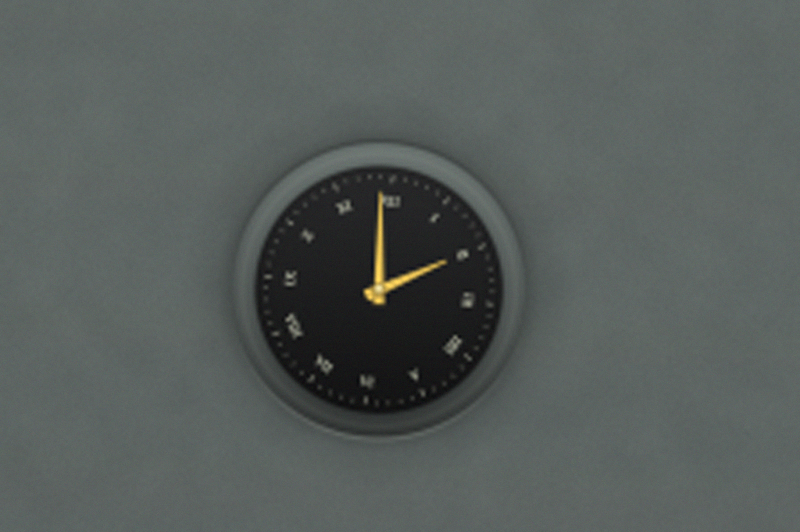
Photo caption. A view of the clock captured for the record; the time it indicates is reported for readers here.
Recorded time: 1:59
